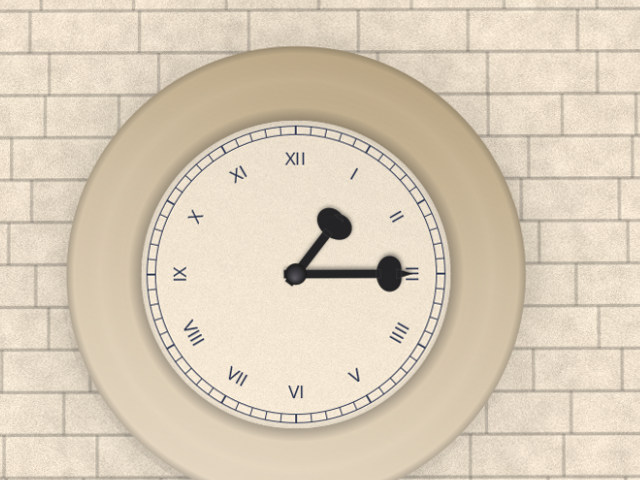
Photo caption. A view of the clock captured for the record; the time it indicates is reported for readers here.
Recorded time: 1:15
